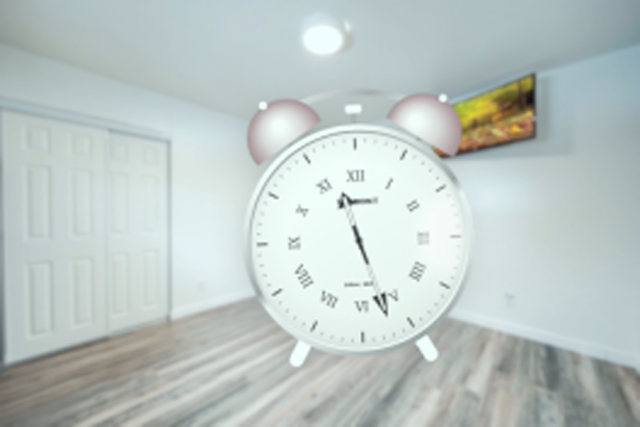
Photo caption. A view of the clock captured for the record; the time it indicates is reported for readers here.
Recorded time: 11:27
